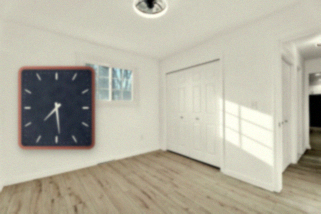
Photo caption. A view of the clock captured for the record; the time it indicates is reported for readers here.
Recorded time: 7:29
